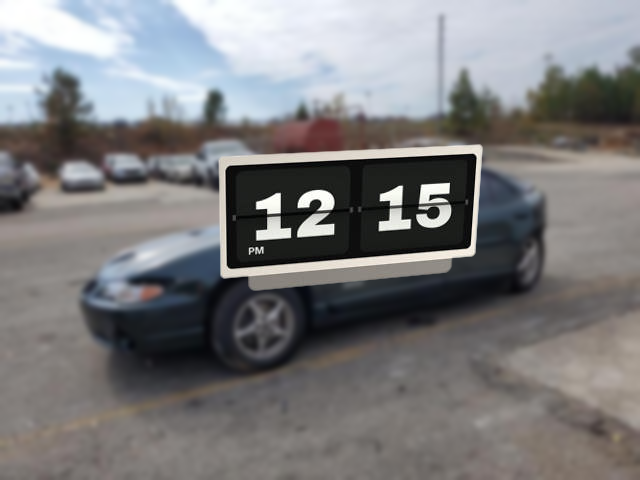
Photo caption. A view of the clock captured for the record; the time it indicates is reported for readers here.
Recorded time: 12:15
